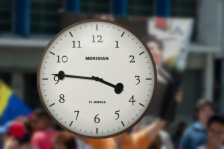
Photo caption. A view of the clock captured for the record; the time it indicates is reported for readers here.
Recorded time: 3:46
